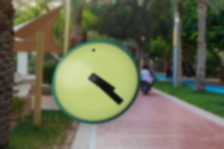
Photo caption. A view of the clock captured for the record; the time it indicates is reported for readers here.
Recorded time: 4:23
